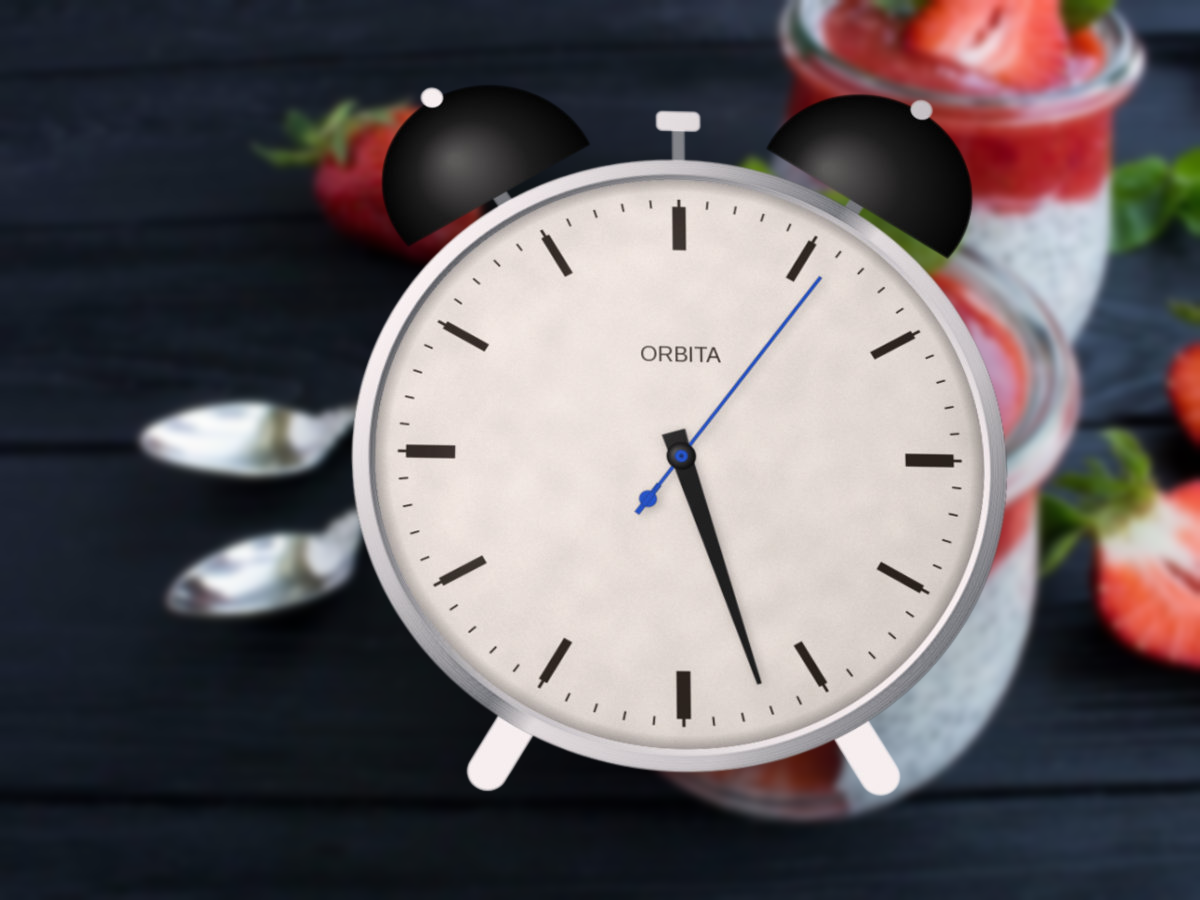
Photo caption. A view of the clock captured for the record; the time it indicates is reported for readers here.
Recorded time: 5:27:06
